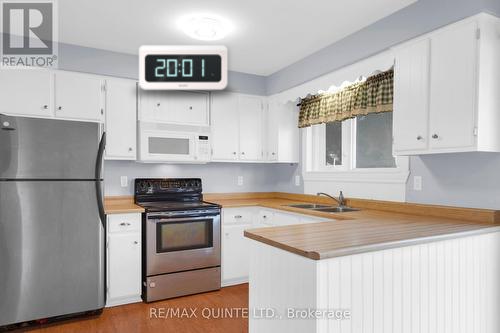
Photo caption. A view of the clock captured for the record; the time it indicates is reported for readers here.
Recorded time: 20:01
